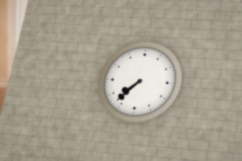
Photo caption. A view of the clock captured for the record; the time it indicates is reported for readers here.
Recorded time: 7:37
